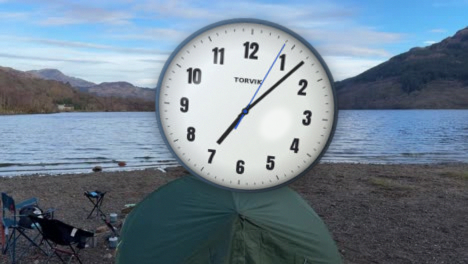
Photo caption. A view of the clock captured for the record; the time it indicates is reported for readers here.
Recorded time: 7:07:04
